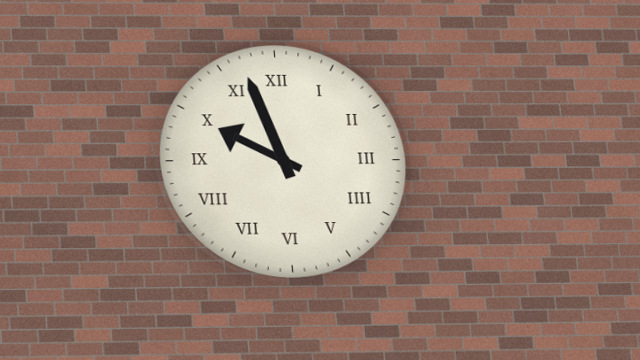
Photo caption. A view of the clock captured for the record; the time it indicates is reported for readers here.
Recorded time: 9:57
